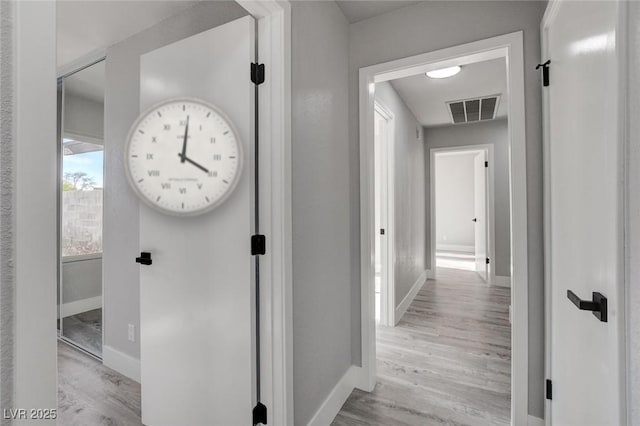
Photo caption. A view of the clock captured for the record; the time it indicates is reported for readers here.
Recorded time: 4:01
